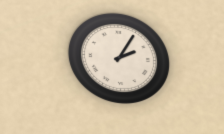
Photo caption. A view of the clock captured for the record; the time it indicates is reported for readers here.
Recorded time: 2:05
